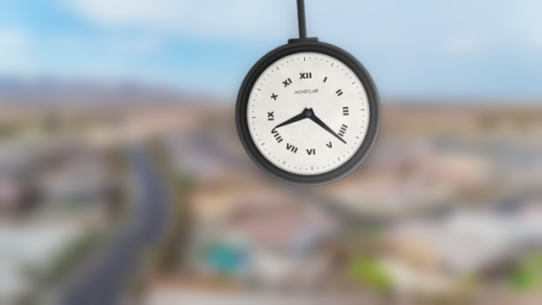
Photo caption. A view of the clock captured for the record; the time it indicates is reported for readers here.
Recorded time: 8:22
